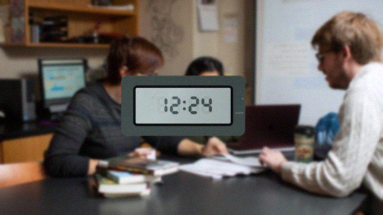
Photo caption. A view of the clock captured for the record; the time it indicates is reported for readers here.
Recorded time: 12:24
